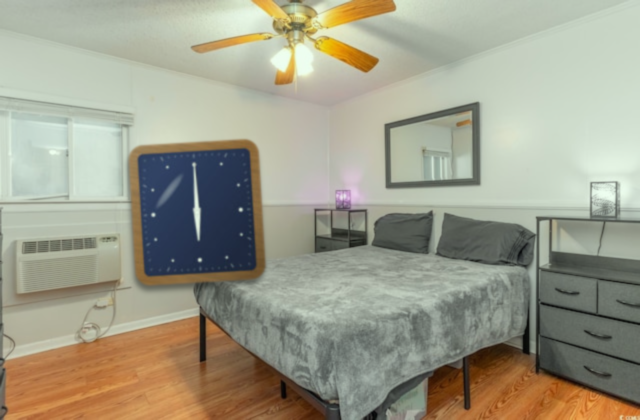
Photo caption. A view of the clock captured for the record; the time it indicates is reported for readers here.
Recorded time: 6:00
